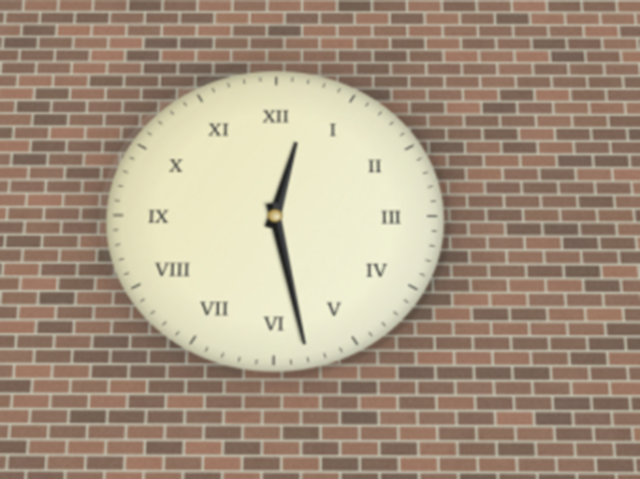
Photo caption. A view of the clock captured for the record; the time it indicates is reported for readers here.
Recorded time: 12:28
